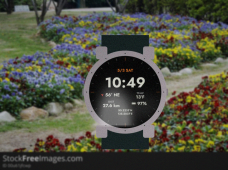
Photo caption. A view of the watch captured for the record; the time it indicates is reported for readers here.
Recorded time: 10:49
